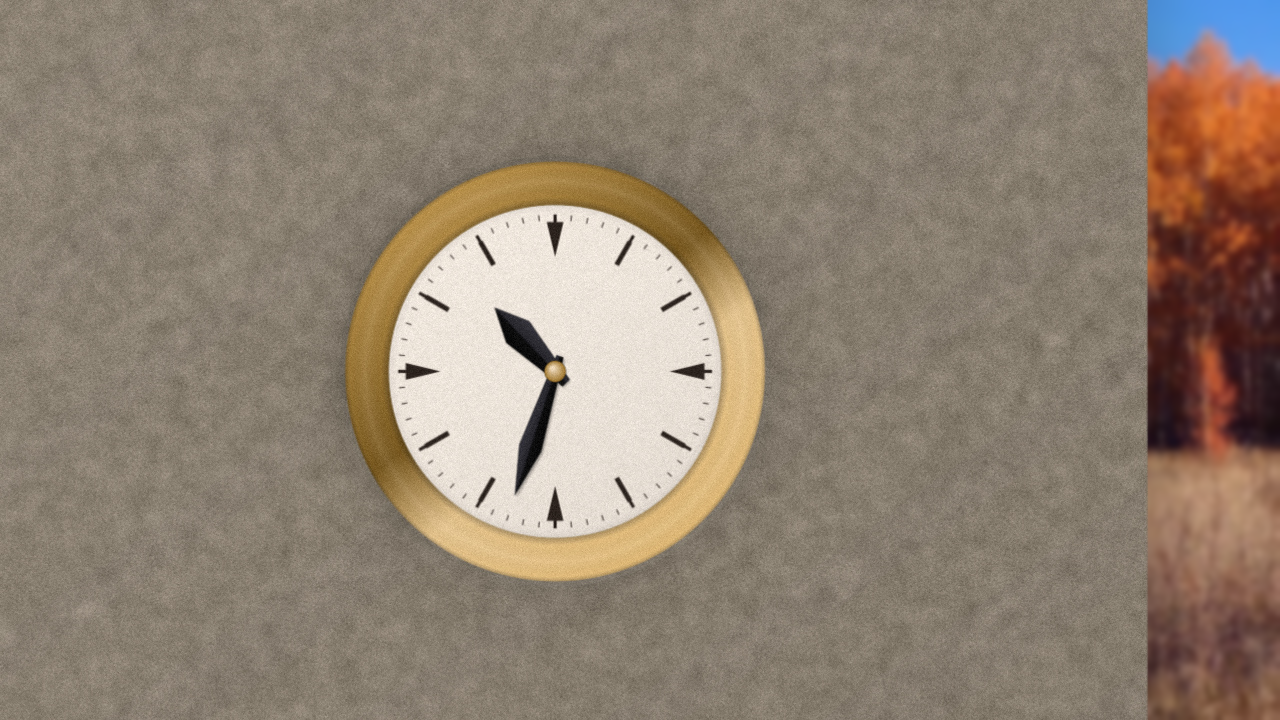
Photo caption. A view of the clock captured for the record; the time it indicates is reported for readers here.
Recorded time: 10:33
